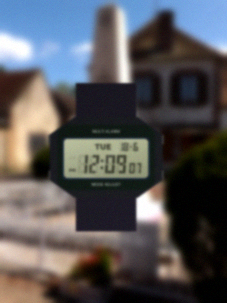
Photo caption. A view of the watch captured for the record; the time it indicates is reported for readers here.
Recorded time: 12:09
